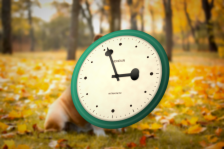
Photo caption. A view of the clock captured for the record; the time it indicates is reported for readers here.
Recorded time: 2:56
